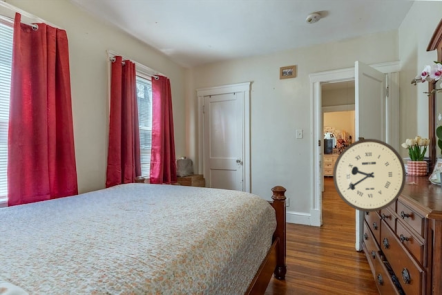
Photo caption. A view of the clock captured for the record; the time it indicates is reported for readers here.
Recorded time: 9:40
